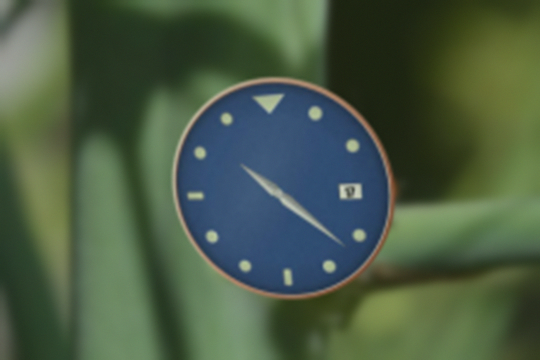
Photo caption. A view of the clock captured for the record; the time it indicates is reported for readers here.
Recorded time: 10:22
